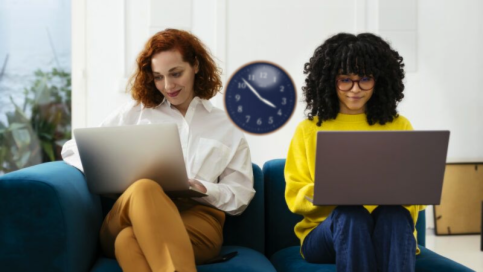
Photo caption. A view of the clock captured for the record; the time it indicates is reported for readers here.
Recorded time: 3:52
